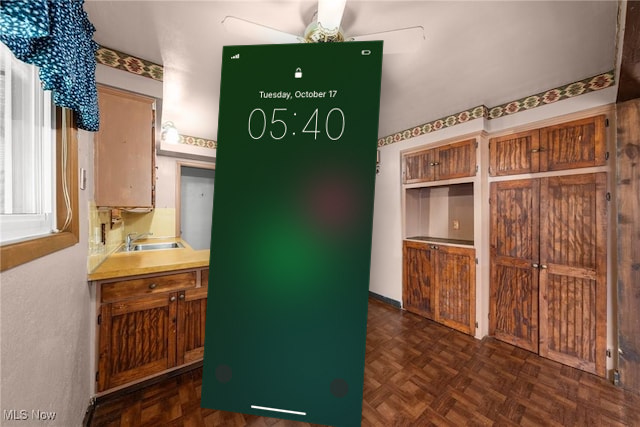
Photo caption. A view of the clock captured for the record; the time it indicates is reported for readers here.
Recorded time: 5:40
